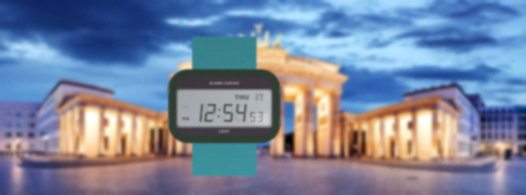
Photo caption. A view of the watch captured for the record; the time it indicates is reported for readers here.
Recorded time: 12:54
